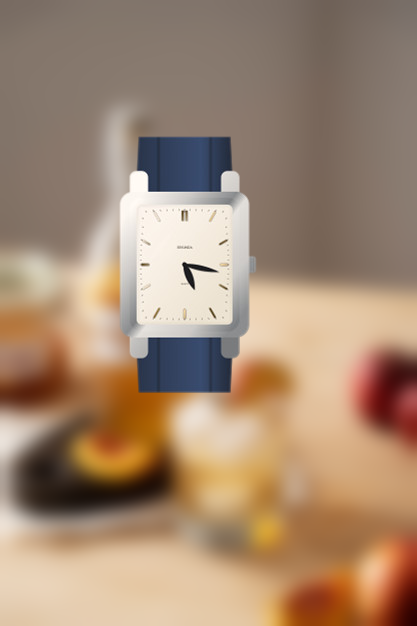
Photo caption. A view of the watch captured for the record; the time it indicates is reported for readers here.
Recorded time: 5:17
